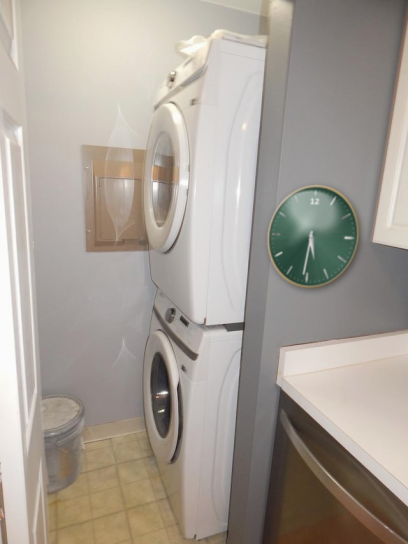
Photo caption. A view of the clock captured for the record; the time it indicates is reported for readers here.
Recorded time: 5:31
